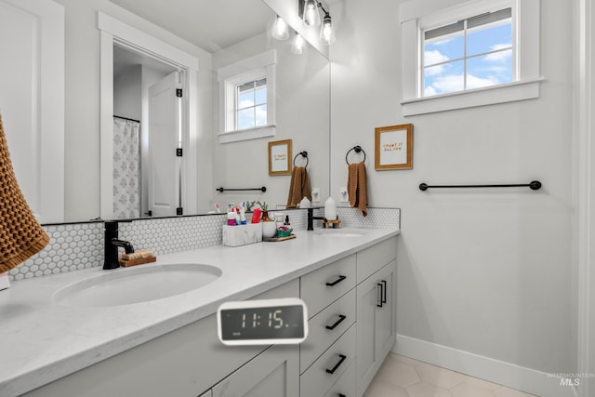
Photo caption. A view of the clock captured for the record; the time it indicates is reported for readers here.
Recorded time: 11:15
